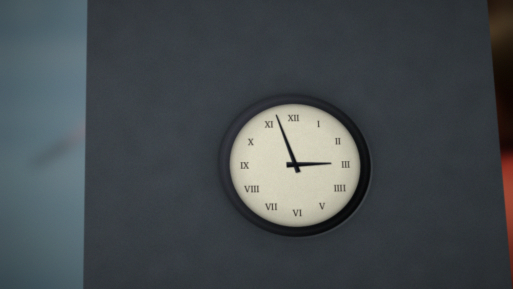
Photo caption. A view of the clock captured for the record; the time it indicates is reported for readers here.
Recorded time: 2:57
